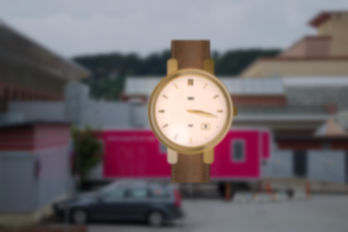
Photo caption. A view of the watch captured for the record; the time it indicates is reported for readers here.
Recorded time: 3:17
